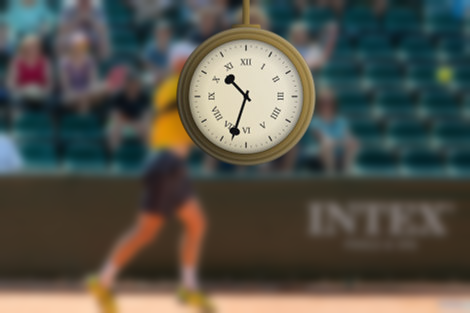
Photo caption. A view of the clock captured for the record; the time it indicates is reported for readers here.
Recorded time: 10:33
